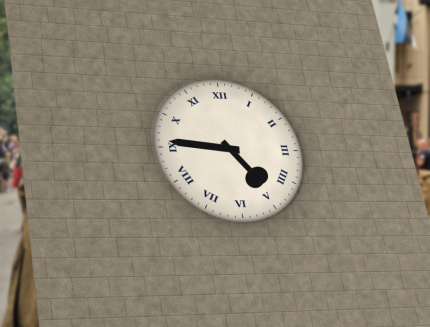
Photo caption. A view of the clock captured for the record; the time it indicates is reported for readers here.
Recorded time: 4:46
